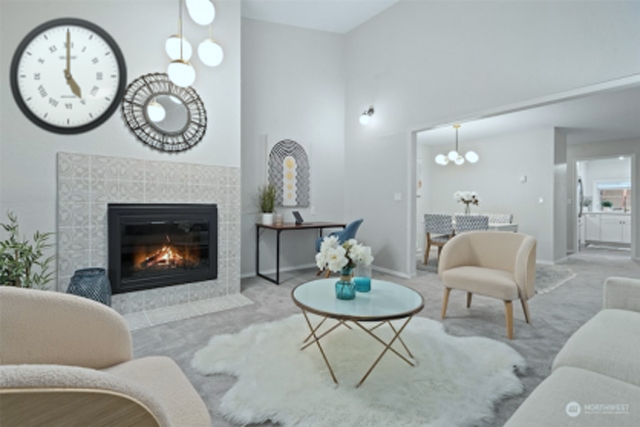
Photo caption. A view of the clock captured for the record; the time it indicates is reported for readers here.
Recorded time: 5:00
